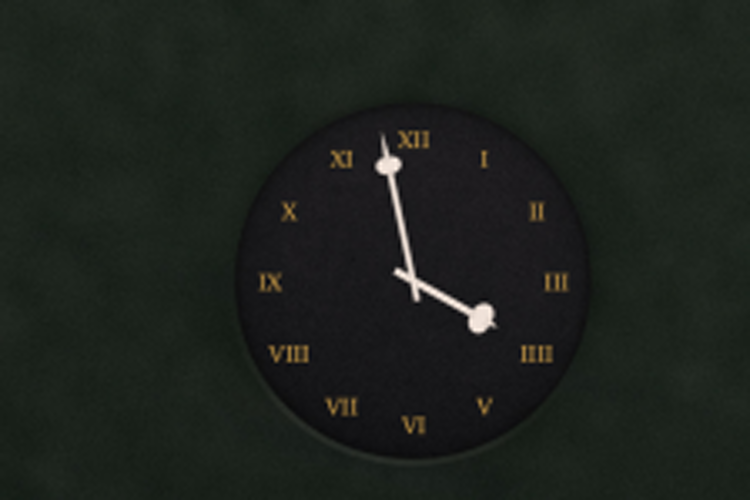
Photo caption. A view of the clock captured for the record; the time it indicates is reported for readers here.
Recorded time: 3:58
